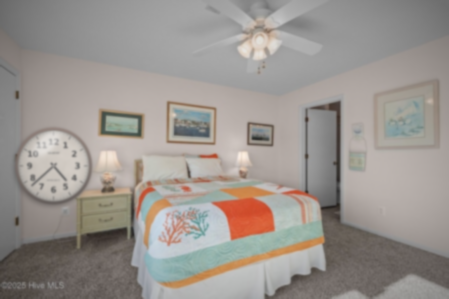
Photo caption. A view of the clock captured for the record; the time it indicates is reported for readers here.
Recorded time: 4:38
